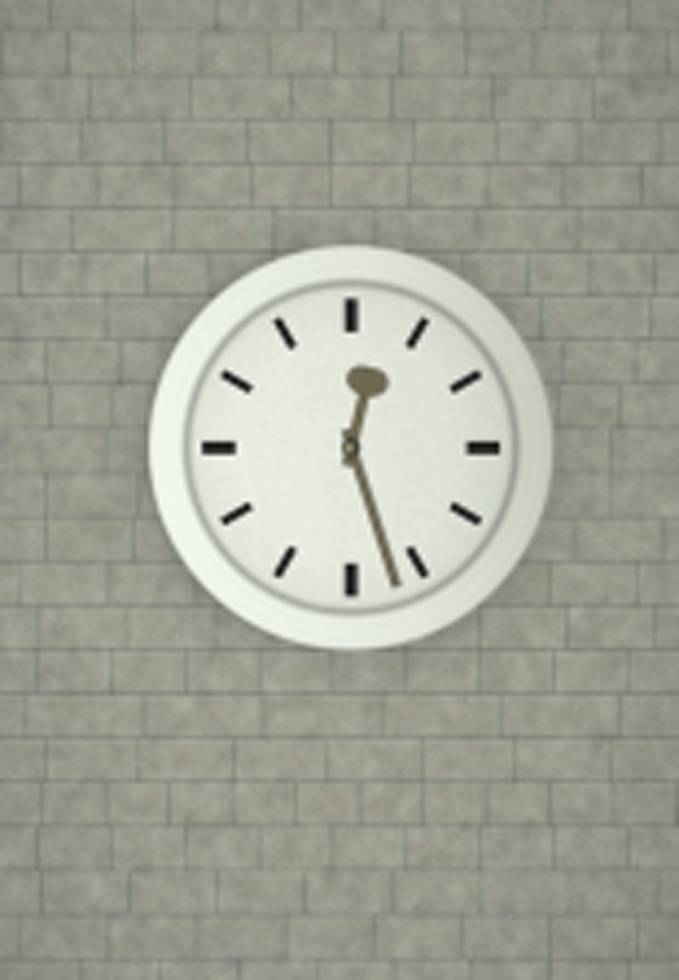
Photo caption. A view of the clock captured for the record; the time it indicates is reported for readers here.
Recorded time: 12:27
